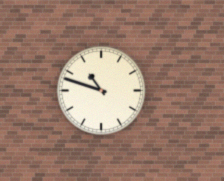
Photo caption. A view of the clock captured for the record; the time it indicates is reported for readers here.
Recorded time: 10:48
